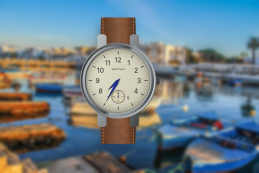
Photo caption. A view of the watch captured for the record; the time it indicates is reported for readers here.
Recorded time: 7:35
